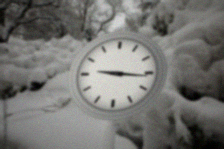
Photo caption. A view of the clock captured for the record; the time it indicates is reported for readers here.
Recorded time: 9:16
